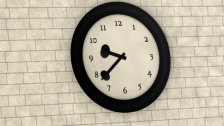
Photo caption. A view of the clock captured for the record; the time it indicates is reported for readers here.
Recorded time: 9:38
